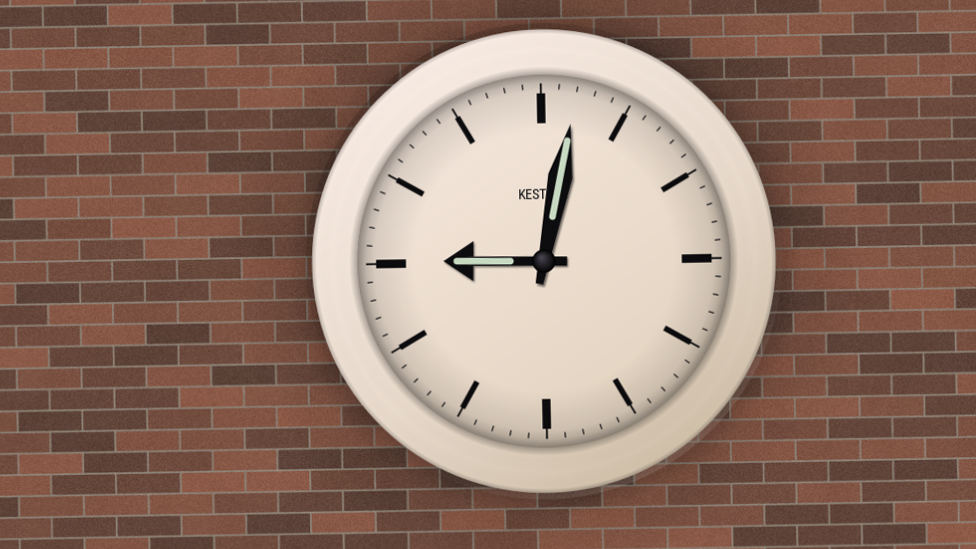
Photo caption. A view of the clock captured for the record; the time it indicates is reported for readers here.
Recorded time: 9:02
